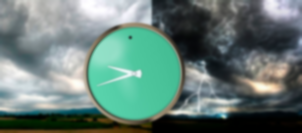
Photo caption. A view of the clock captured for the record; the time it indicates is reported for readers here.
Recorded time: 9:43
